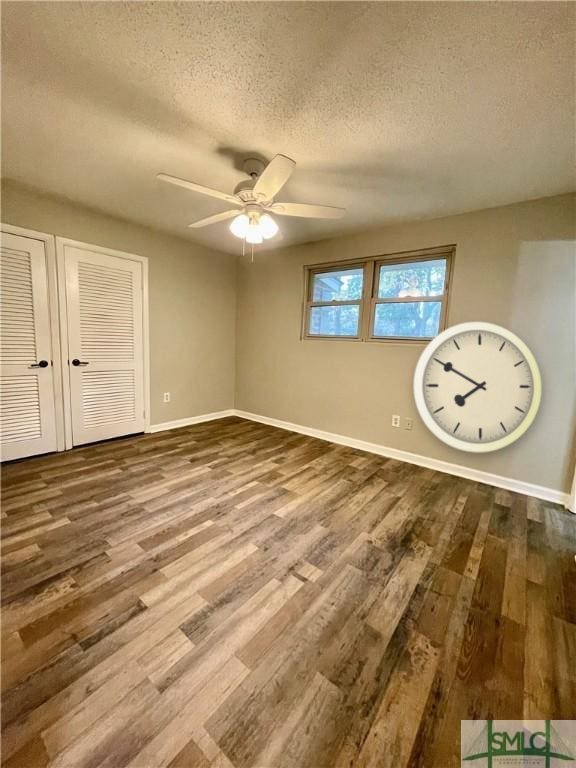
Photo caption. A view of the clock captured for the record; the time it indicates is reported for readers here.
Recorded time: 7:50
